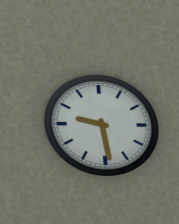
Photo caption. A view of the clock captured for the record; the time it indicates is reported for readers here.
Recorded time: 9:29
